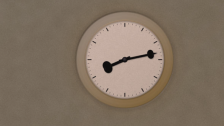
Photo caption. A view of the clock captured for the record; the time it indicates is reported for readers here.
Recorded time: 8:13
